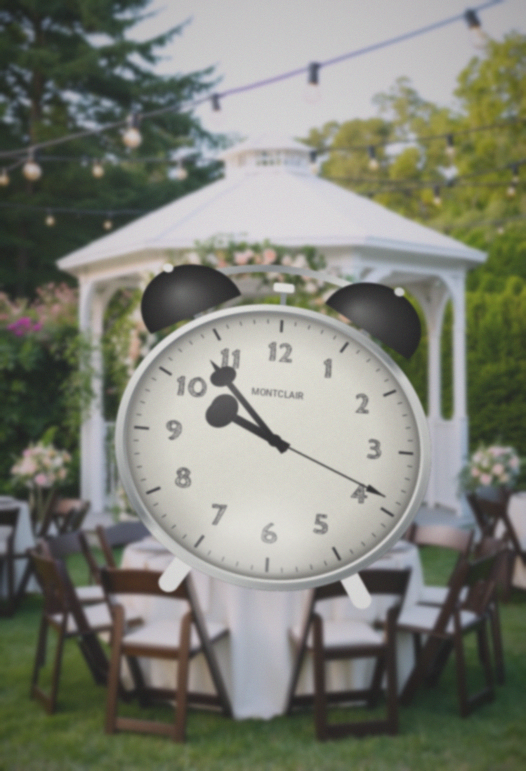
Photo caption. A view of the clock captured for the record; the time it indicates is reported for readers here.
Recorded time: 9:53:19
